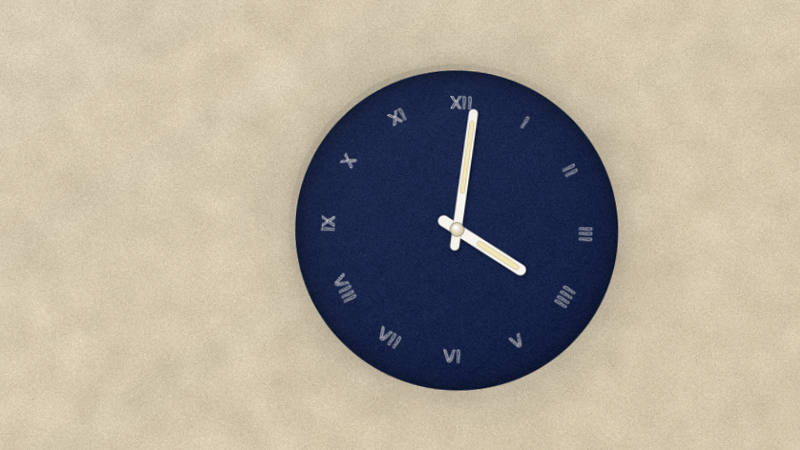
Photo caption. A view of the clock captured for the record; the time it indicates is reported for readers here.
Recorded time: 4:01
